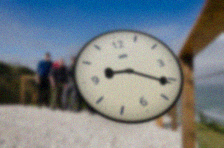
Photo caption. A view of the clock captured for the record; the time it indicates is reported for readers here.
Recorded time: 9:21
